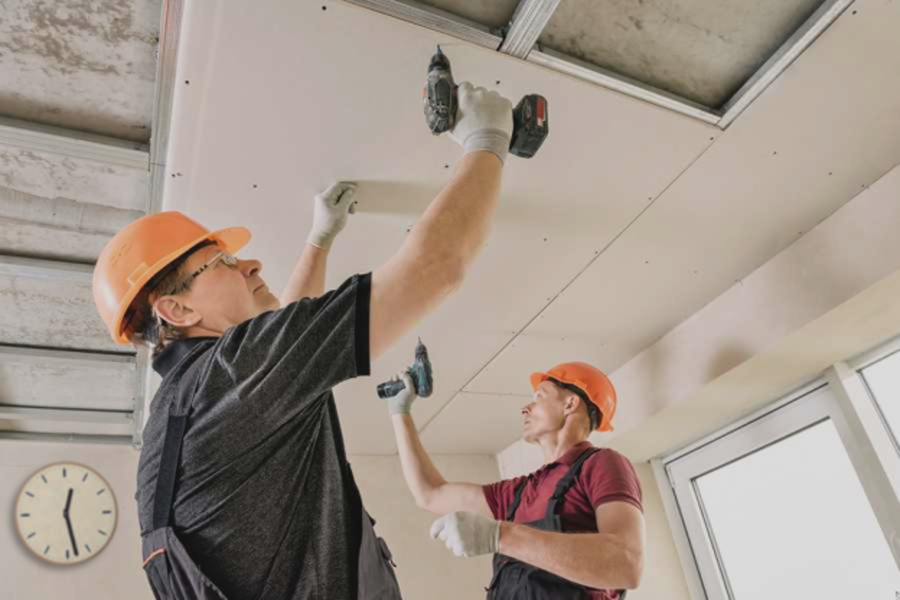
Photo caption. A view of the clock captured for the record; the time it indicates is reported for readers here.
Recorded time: 12:28
